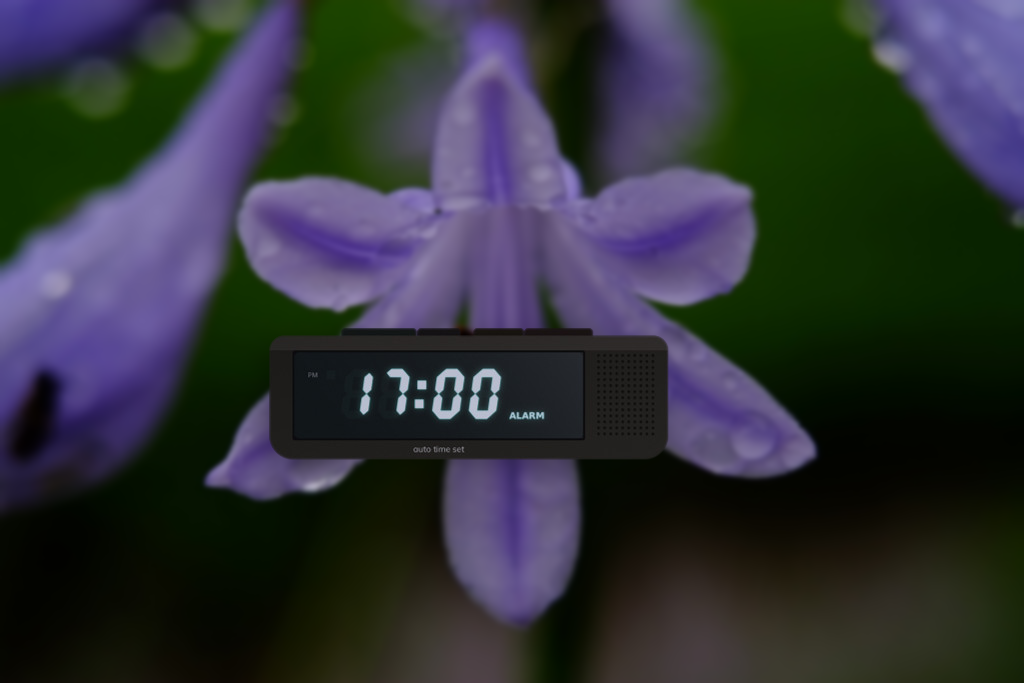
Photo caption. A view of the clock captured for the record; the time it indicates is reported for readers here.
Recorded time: 17:00
